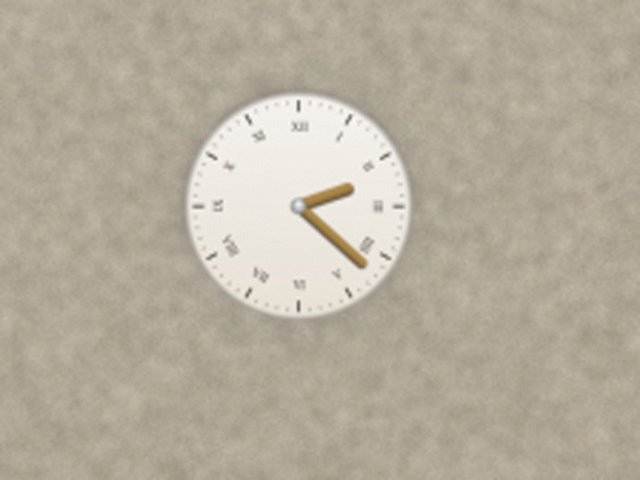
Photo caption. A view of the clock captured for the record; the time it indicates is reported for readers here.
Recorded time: 2:22
